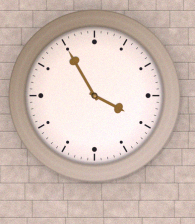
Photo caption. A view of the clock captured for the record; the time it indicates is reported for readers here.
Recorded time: 3:55
